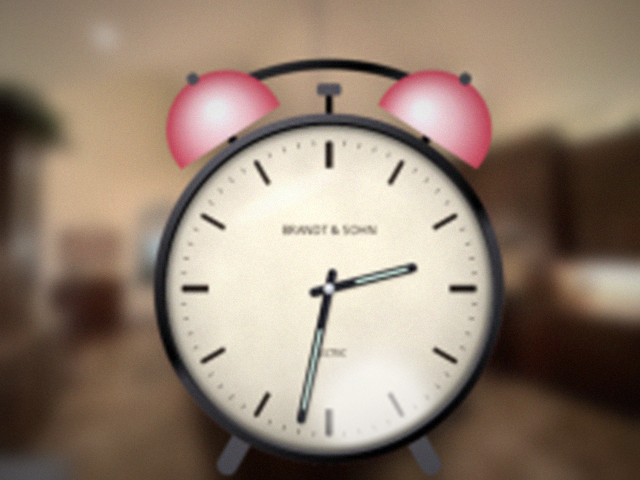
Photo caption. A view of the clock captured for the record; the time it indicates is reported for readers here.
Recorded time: 2:32
